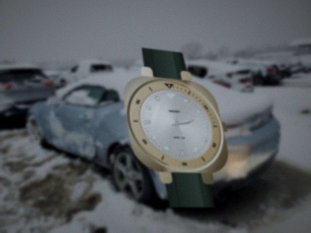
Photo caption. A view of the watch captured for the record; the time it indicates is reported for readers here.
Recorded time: 2:29
